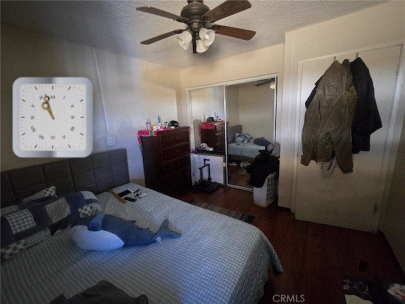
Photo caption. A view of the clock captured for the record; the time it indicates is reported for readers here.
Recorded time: 10:57
